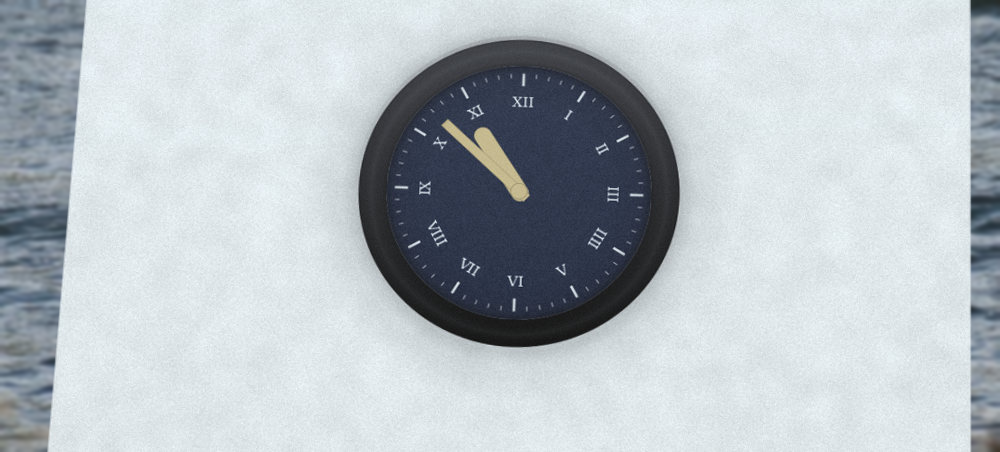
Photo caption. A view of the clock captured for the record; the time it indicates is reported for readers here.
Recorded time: 10:52
